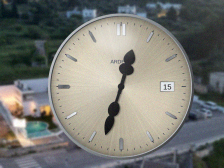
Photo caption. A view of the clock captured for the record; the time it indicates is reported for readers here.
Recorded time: 12:33
